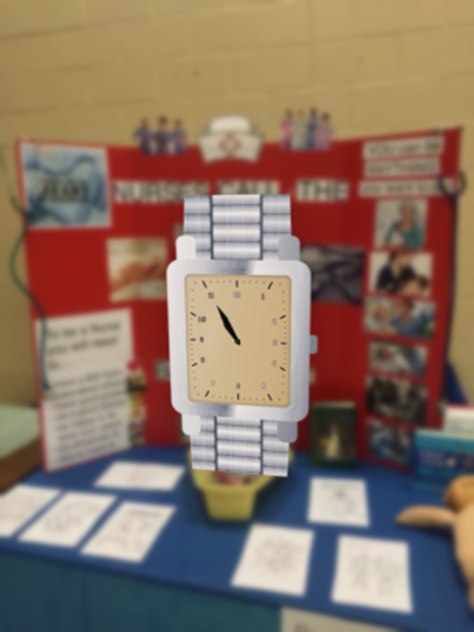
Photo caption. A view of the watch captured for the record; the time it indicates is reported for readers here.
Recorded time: 10:55
